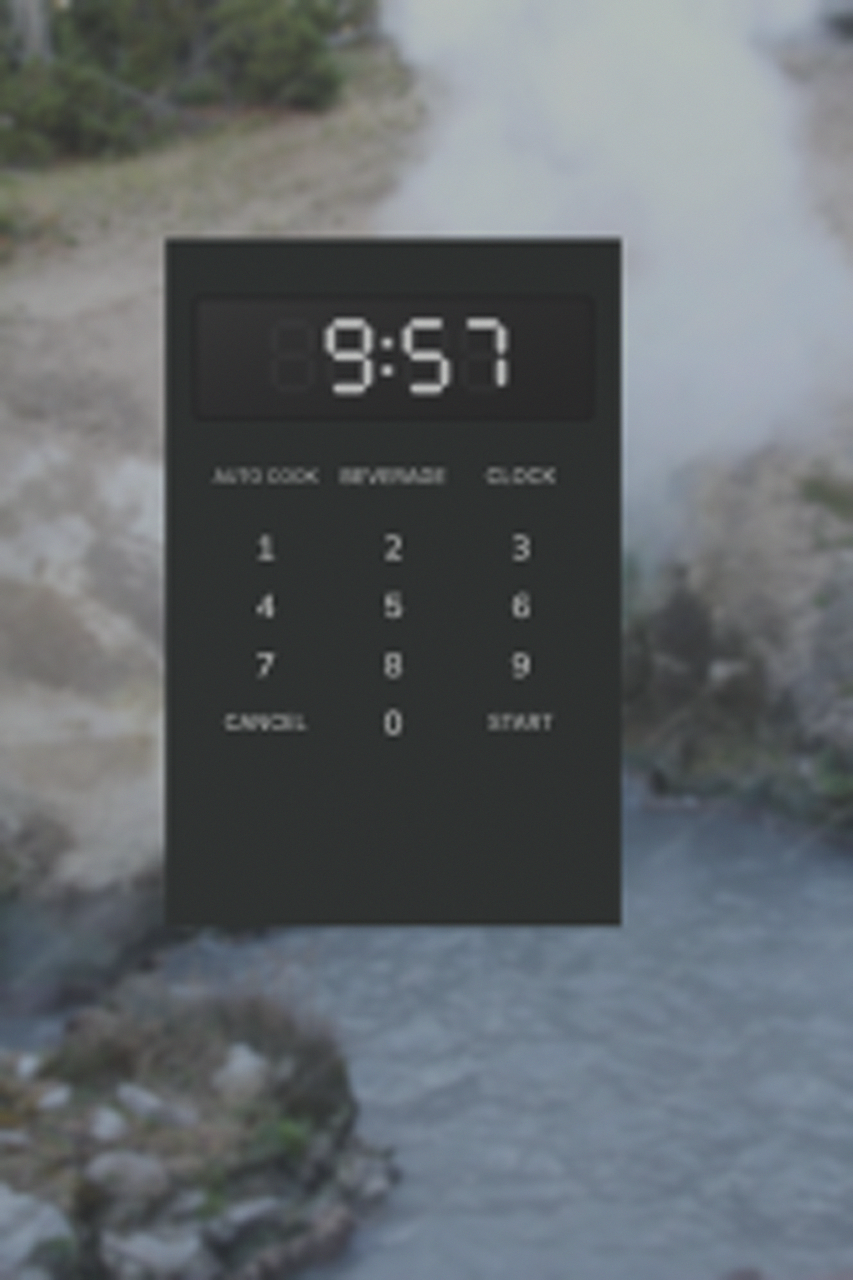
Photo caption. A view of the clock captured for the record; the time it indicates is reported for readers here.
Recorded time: 9:57
